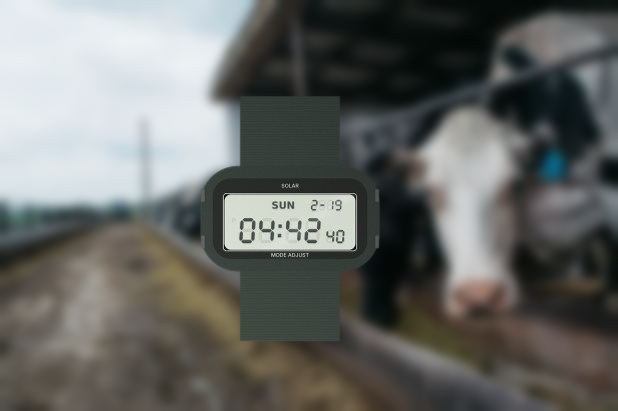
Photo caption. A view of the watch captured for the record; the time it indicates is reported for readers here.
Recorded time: 4:42:40
